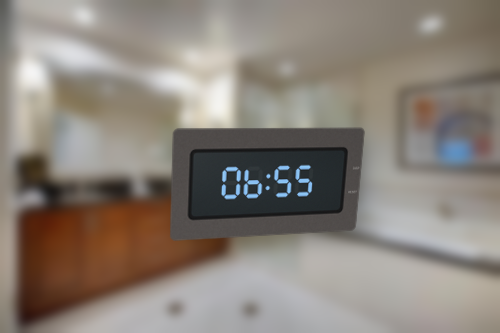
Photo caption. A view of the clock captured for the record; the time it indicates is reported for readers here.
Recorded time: 6:55
